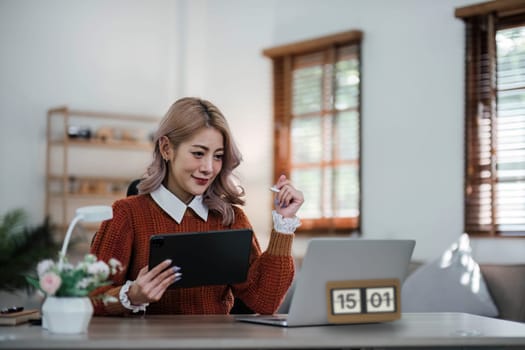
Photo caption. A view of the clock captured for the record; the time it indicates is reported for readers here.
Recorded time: 15:01
